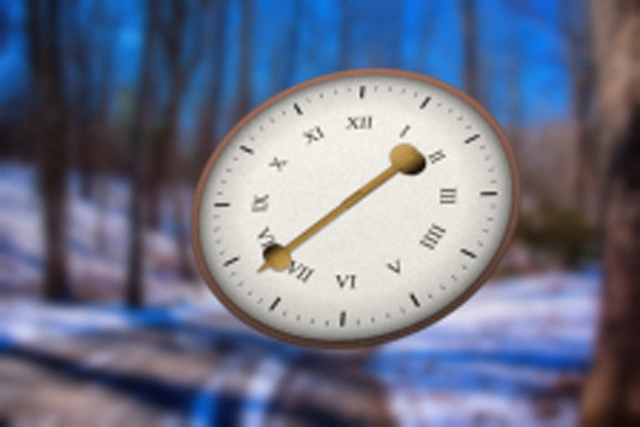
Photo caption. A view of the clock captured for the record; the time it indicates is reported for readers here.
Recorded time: 1:38
